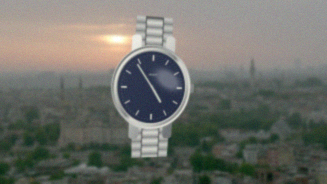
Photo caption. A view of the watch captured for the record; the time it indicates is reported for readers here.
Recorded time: 4:54
